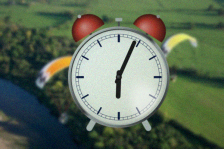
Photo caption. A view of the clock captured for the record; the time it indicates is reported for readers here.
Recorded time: 6:04
